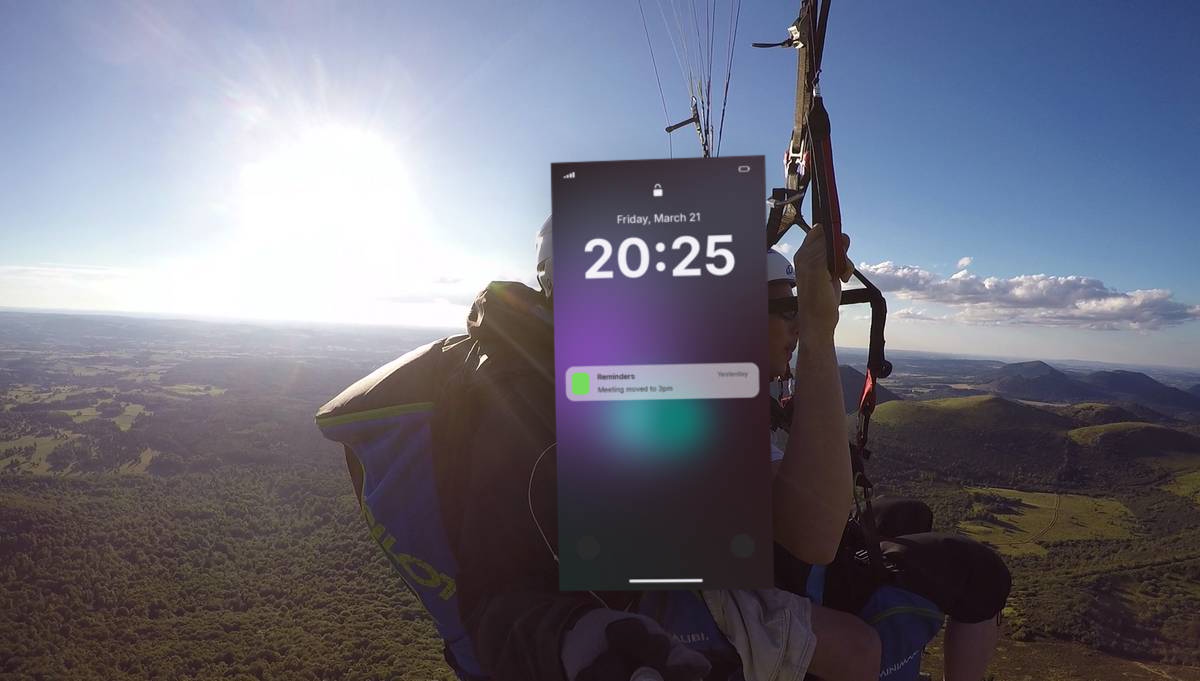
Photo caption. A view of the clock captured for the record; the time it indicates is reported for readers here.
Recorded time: 20:25
